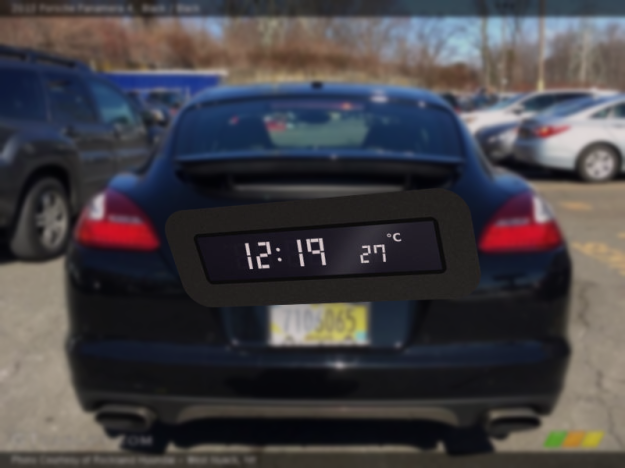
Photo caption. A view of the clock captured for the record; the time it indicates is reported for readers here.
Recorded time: 12:19
